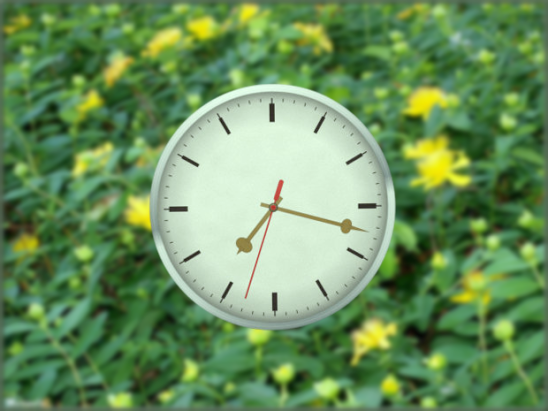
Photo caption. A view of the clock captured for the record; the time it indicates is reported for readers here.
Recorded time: 7:17:33
